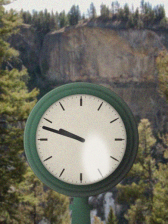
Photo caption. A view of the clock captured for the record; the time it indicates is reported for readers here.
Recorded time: 9:48
